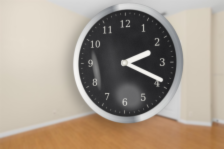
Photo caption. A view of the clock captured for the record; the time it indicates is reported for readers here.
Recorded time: 2:19
